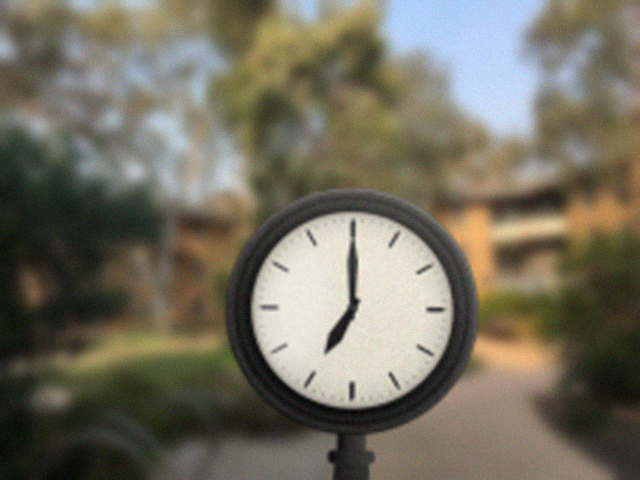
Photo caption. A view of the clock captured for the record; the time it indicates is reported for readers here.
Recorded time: 7:00
